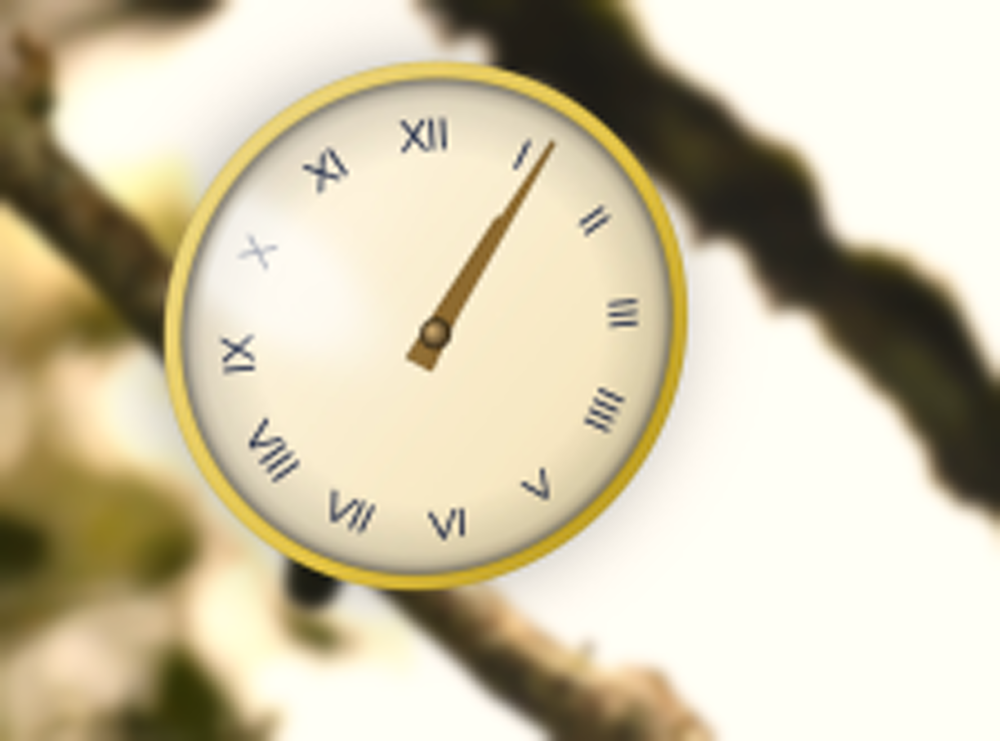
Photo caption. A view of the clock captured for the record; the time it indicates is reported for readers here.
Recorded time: 1:06
